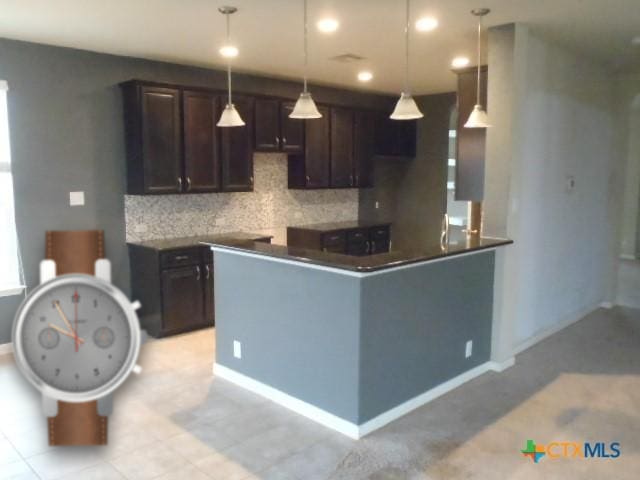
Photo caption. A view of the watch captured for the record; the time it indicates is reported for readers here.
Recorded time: 9:55
